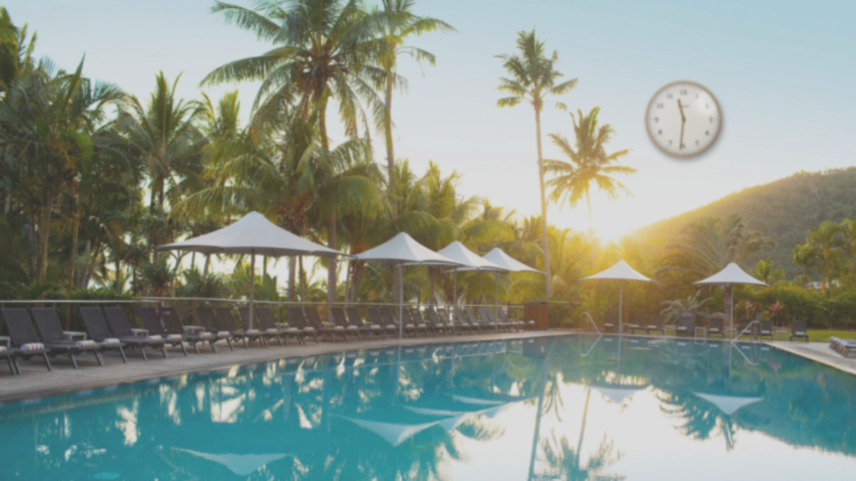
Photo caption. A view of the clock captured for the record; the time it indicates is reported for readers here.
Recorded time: 11:31
